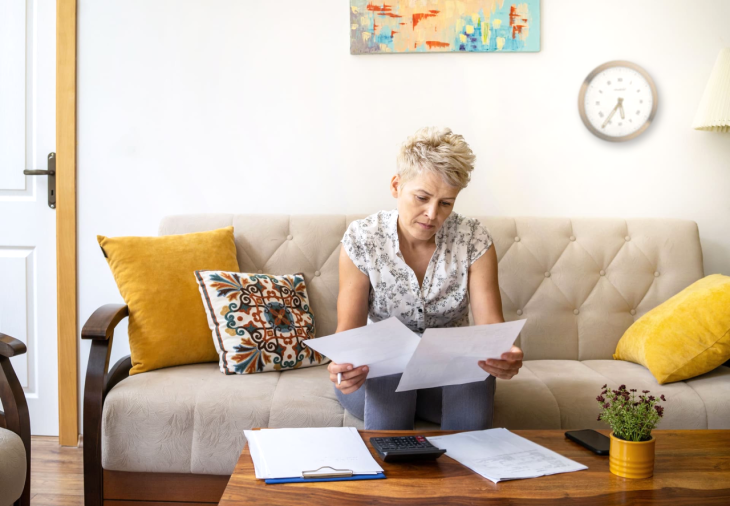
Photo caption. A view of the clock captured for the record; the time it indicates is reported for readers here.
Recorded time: 5:36
